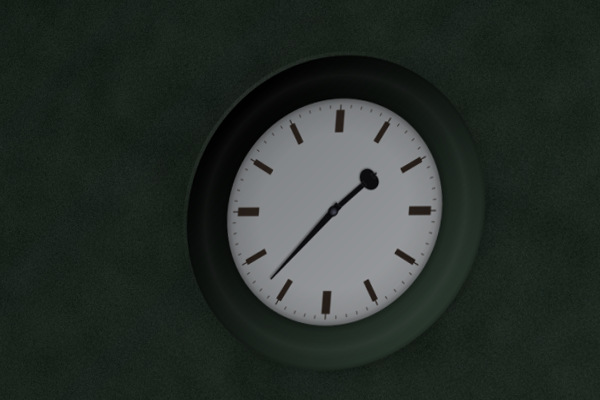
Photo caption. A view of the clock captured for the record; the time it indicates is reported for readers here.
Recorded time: 1:37
